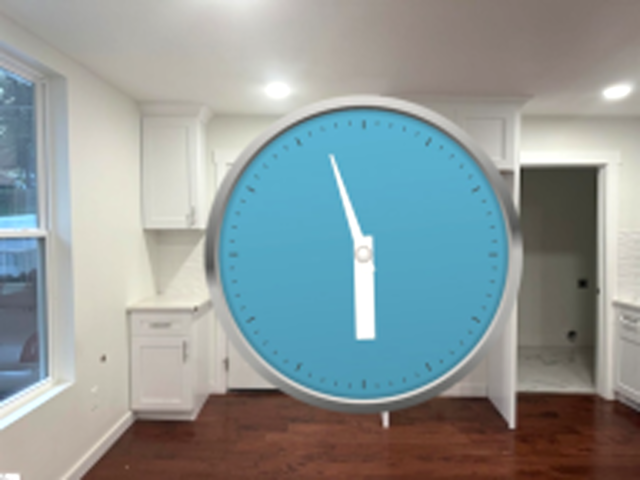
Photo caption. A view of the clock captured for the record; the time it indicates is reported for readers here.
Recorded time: 5:57
